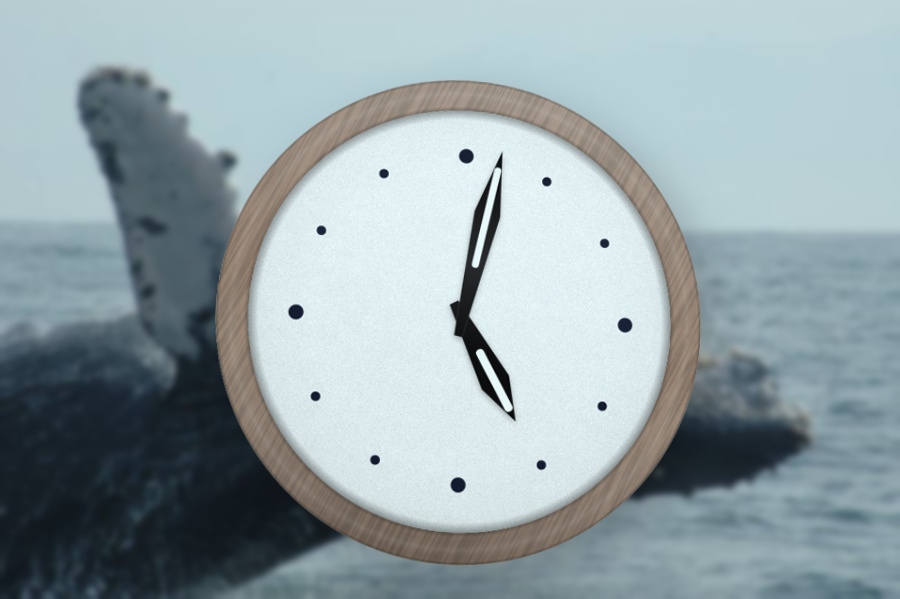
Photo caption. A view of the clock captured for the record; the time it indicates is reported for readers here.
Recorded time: 5:02
